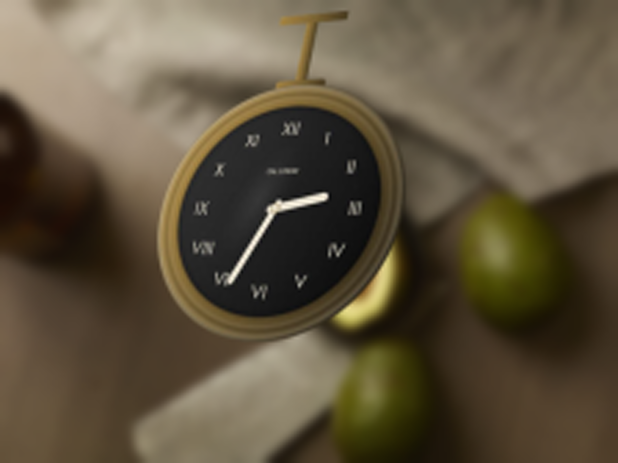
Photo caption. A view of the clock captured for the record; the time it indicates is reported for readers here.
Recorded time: 2:34
